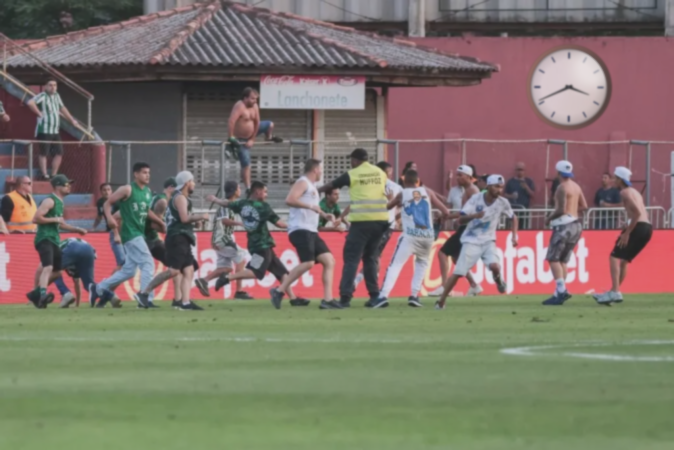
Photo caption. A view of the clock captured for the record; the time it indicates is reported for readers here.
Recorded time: 3:41
